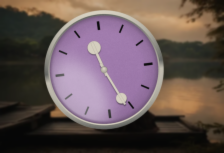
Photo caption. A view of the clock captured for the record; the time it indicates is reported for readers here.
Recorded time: 11:26
